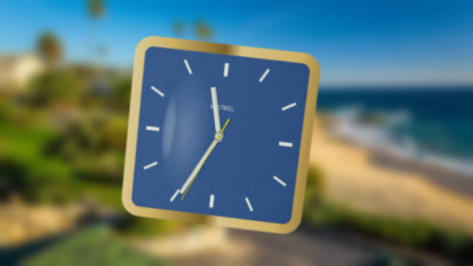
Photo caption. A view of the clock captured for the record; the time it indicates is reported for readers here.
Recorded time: 11:34:34
